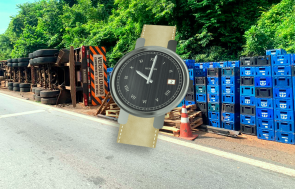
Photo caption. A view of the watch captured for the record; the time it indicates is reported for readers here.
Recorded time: 10:01
